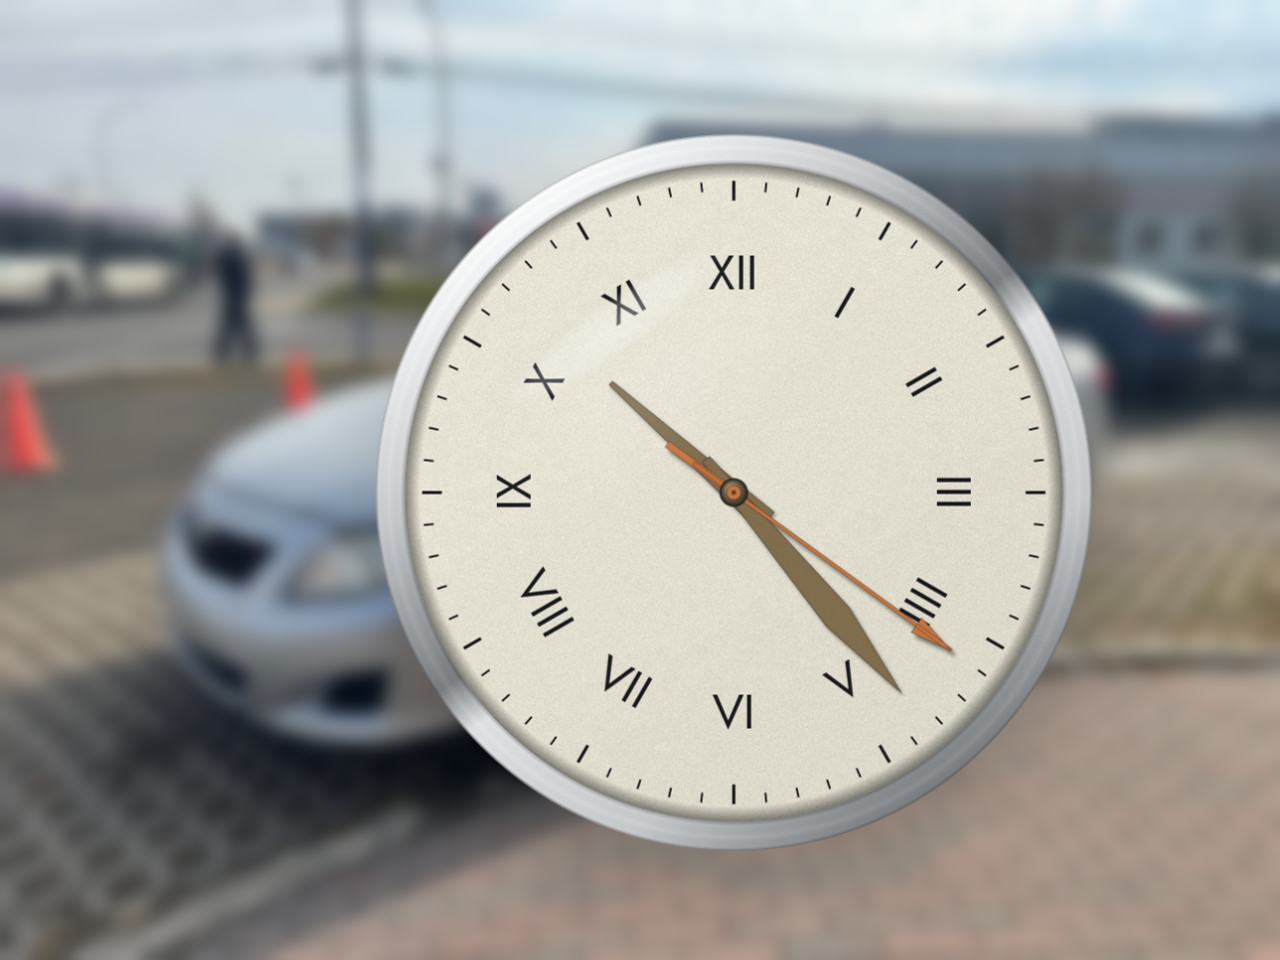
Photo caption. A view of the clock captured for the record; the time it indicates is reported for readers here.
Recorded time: 10:23:21
